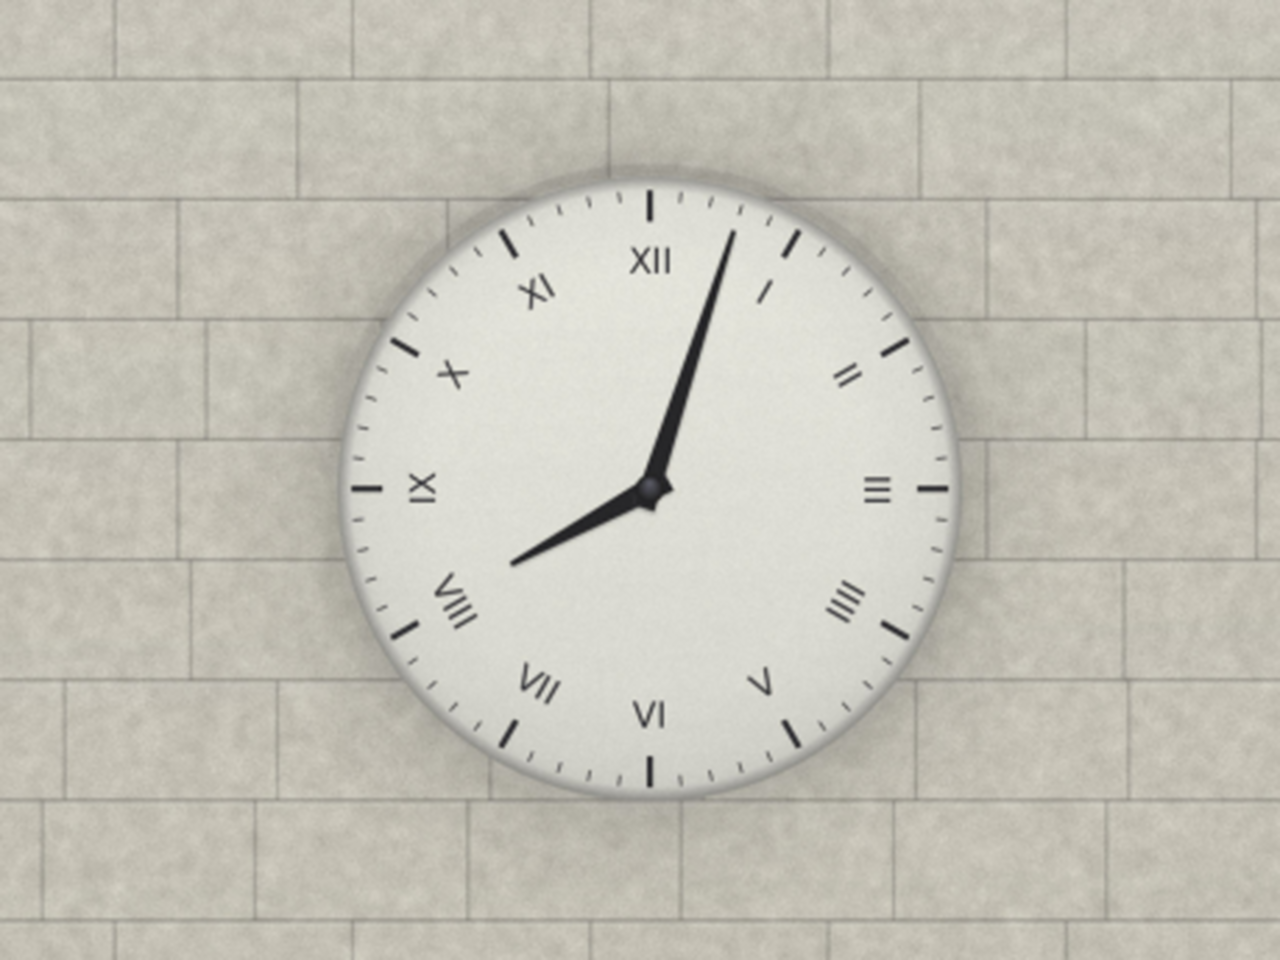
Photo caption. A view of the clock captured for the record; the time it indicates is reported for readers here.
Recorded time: 8:03
